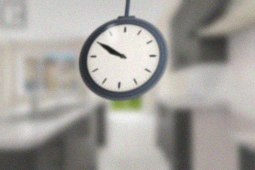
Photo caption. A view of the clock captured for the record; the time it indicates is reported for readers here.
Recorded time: 9:50
